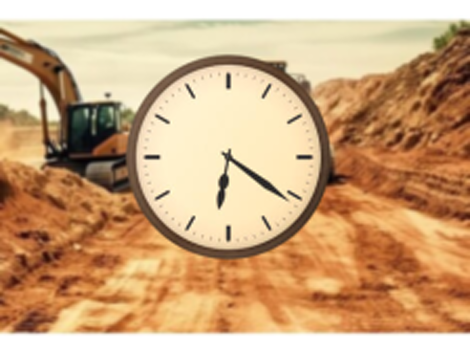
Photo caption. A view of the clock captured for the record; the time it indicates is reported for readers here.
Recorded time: 6:21
